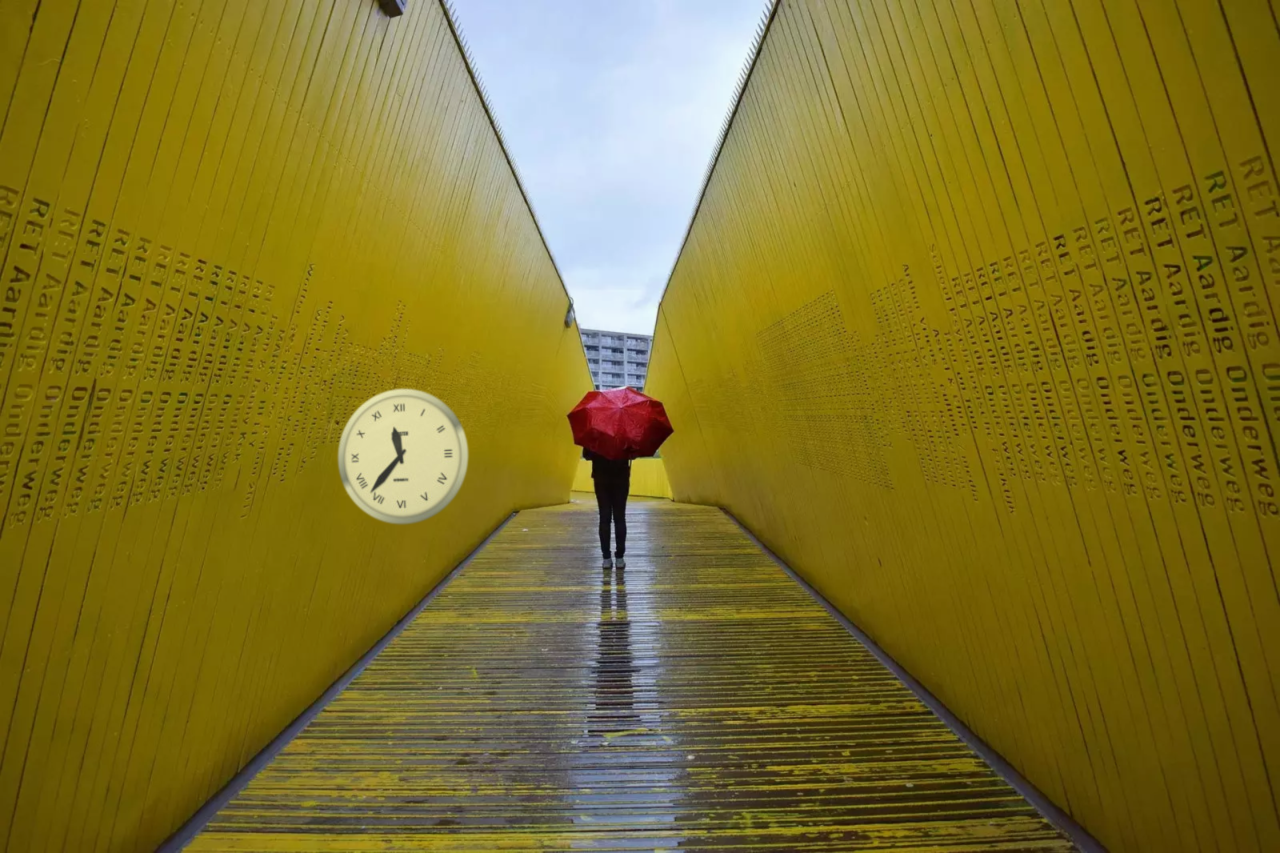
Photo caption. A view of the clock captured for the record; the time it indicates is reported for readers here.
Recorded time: 11:37
